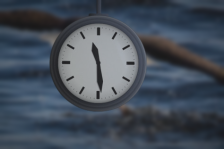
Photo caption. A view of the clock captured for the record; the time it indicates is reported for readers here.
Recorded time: 11:29
